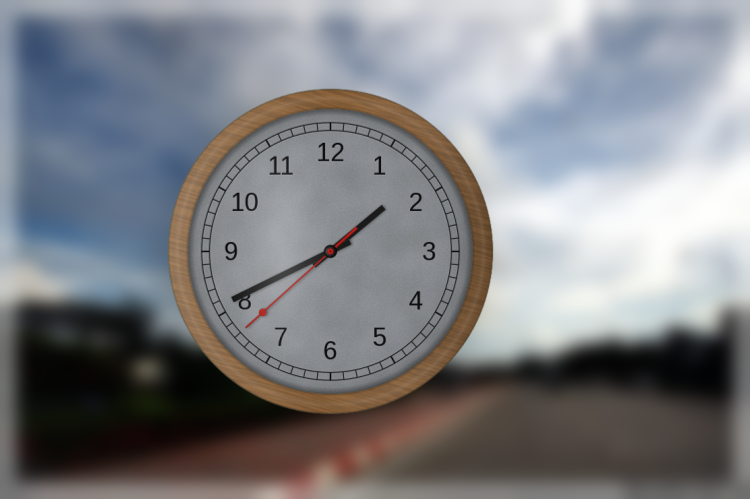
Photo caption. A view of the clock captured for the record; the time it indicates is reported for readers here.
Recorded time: 1:40:38
